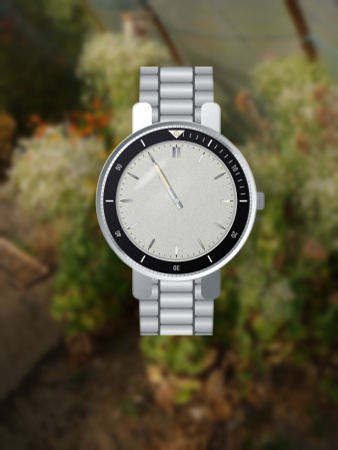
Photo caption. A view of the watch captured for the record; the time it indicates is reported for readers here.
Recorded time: 10:55
